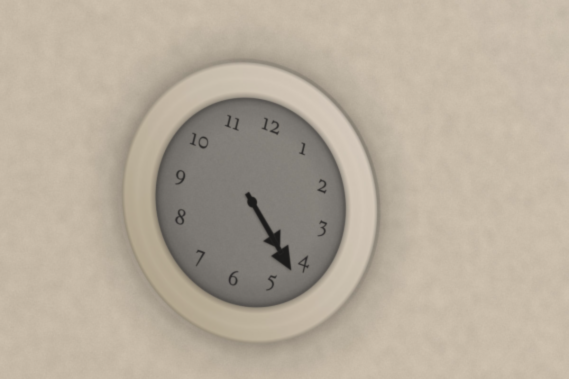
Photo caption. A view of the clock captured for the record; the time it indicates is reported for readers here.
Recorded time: 4:22
